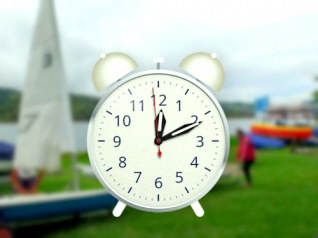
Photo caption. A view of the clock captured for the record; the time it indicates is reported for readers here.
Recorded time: 12:10:59
